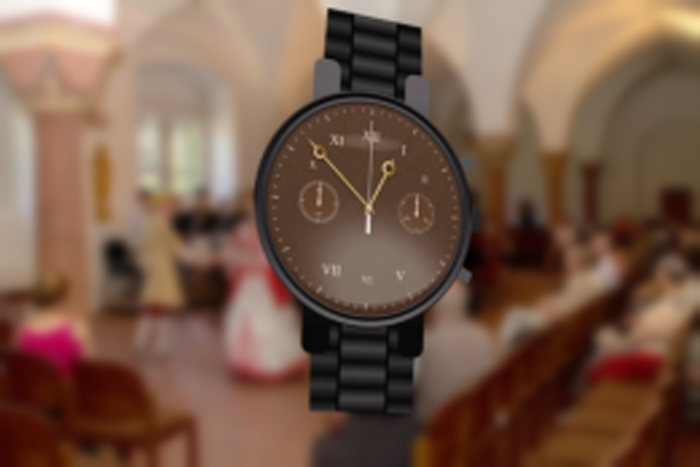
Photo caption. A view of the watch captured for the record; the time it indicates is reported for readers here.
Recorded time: 12:52
